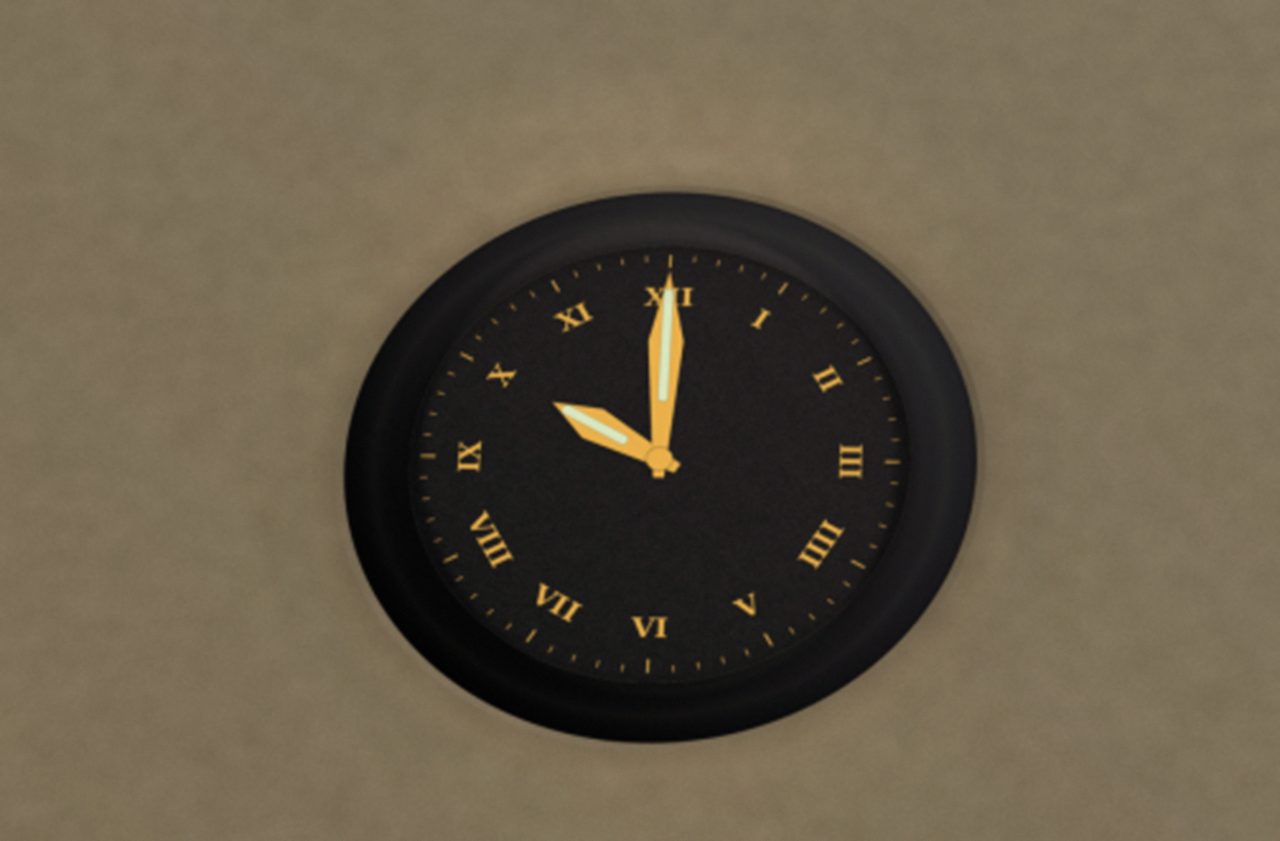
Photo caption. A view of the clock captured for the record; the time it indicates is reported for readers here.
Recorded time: 10:00
